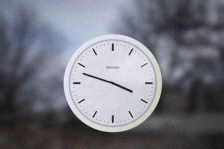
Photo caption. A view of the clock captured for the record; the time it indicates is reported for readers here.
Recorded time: 3:48
